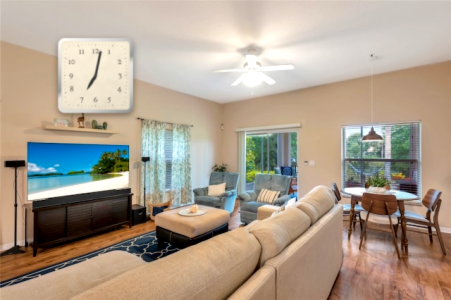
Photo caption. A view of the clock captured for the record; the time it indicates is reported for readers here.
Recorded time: 7:02
